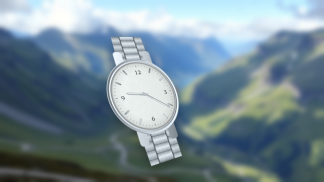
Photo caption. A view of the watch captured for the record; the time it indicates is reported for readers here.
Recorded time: 9:21
